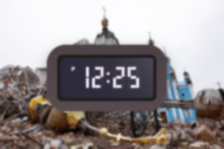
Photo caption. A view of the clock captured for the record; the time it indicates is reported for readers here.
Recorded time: 12:25
